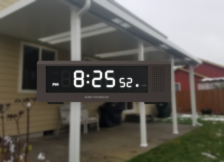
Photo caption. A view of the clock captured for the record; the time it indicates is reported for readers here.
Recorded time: 8:25:52
